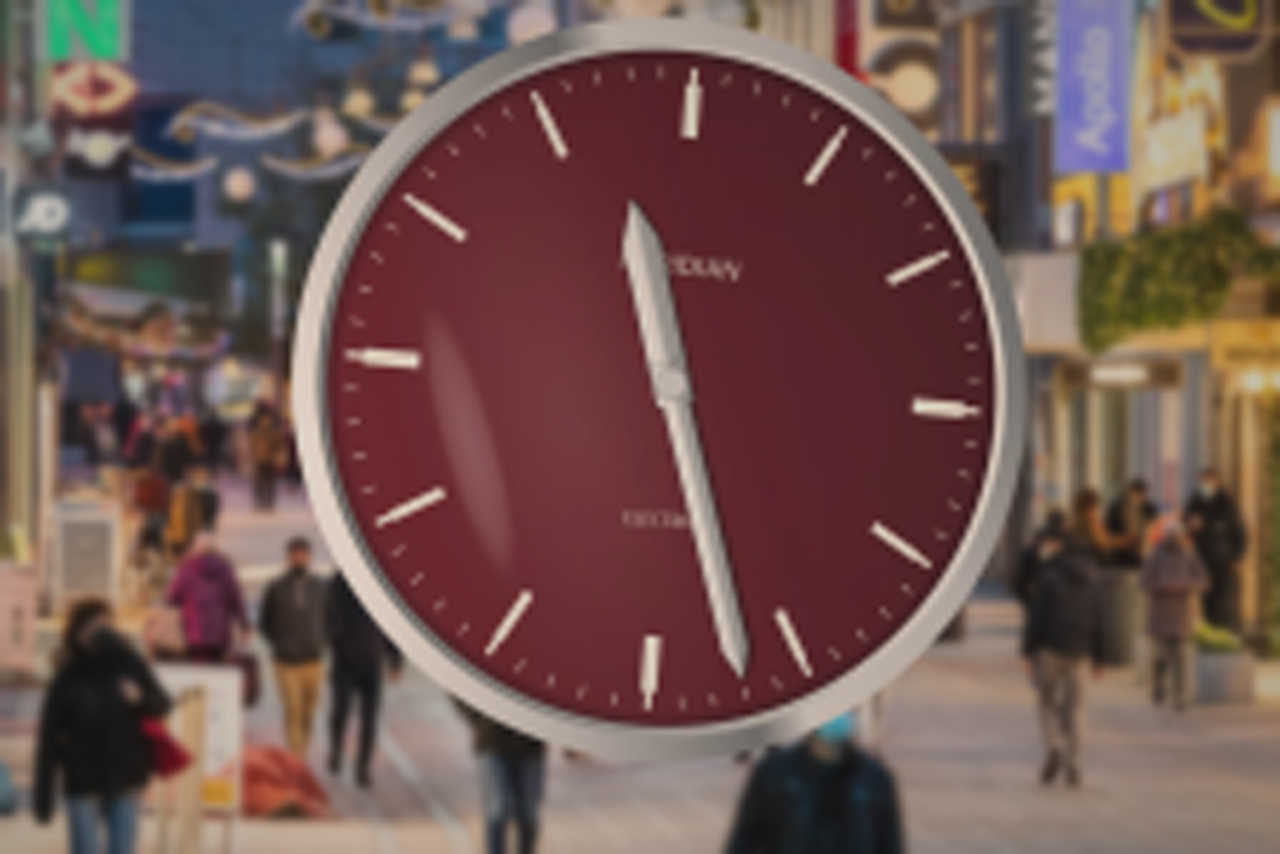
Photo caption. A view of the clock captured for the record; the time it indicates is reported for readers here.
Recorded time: 11:27
